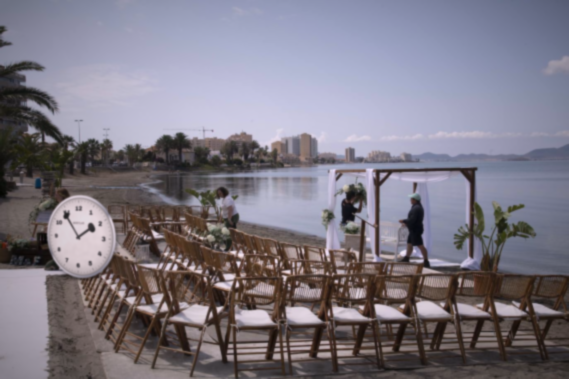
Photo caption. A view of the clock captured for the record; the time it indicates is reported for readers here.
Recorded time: 1:54
